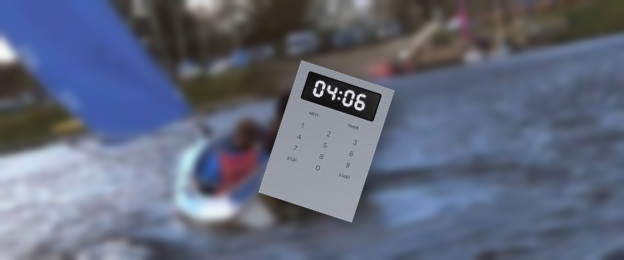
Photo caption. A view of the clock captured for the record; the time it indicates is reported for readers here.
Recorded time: 4:06
